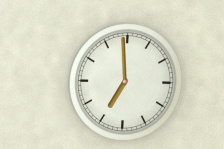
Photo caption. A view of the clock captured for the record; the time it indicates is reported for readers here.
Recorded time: 6:59
